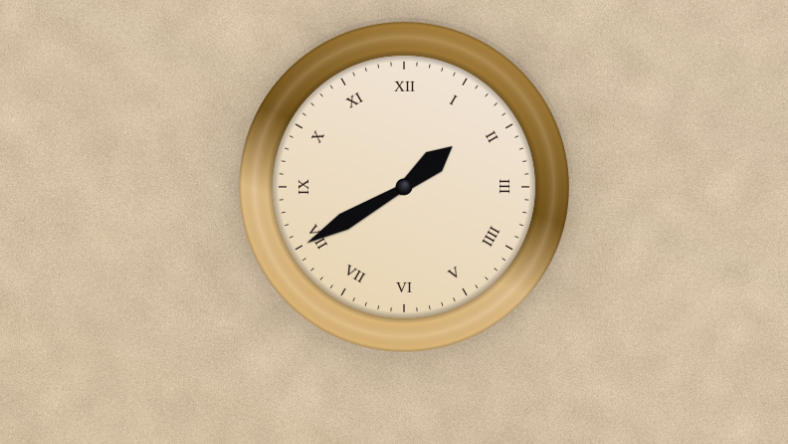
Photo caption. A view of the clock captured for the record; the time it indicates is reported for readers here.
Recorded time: 1:40
